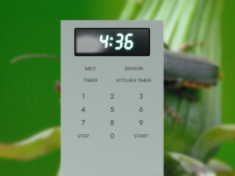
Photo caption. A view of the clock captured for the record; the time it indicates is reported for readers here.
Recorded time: 4:36
